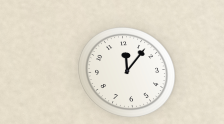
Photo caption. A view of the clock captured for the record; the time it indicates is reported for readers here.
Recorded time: 12:07
